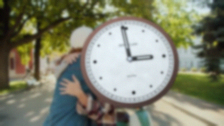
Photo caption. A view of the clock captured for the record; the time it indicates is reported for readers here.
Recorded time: 2:59
